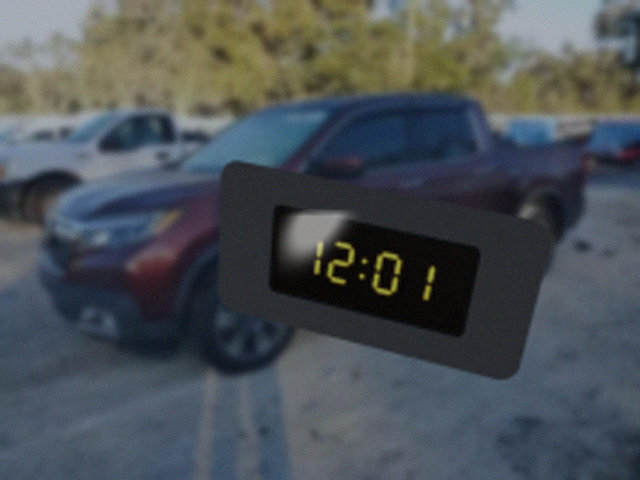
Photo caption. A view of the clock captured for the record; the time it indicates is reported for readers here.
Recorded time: 12:01
